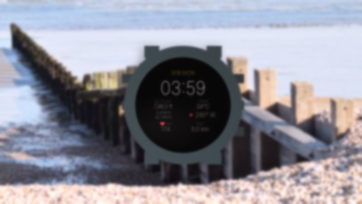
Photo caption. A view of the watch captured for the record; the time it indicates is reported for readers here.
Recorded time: 3:59
